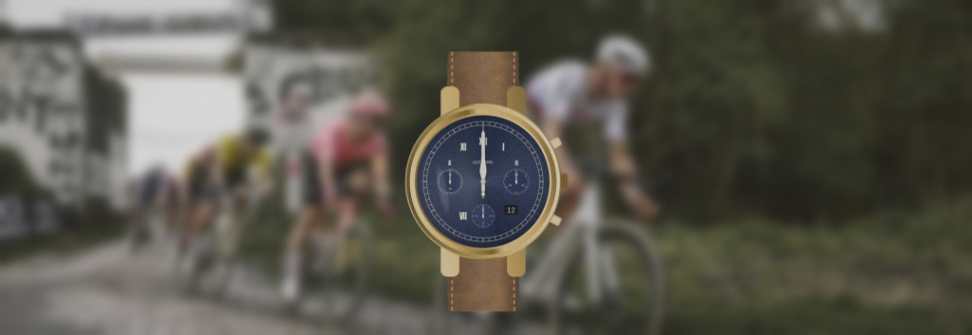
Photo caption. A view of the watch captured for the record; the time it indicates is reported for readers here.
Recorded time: 12:00
